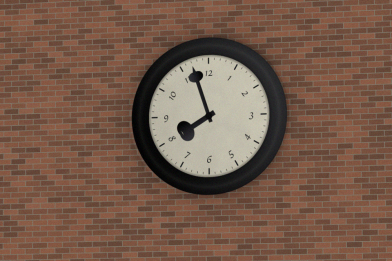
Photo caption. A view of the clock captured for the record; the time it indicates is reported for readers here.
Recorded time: 7:57
